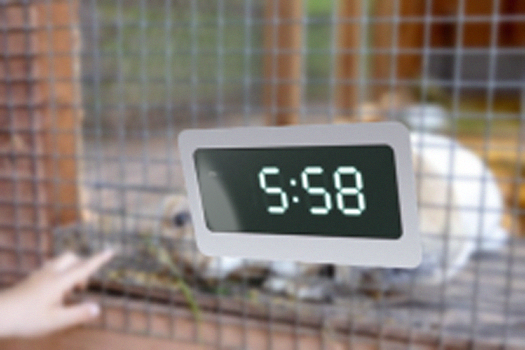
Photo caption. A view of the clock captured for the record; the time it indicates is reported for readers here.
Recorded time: 5:58
